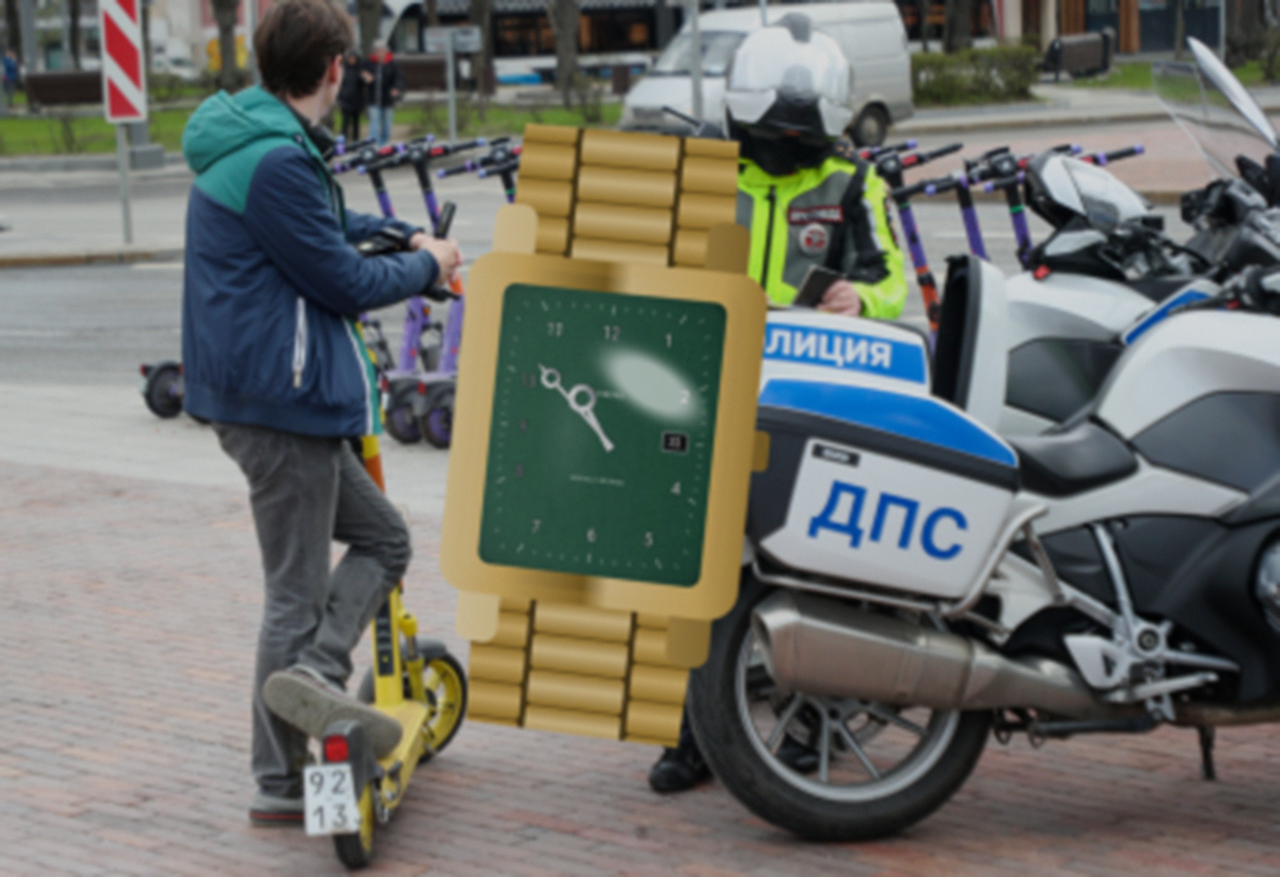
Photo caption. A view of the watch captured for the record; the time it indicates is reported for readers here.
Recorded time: 10:52
